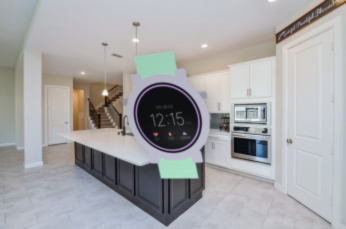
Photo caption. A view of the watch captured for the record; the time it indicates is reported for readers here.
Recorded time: 12:15
